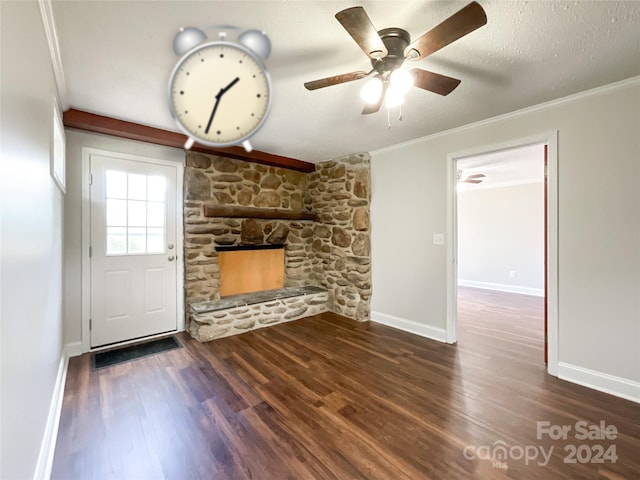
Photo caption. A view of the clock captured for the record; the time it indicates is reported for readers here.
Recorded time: 1:33
